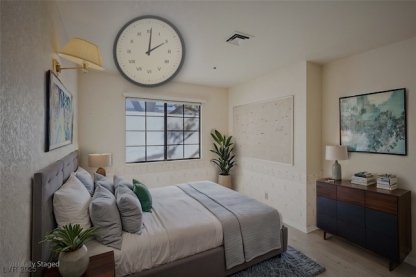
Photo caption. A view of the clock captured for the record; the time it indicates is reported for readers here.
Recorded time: 2:01
